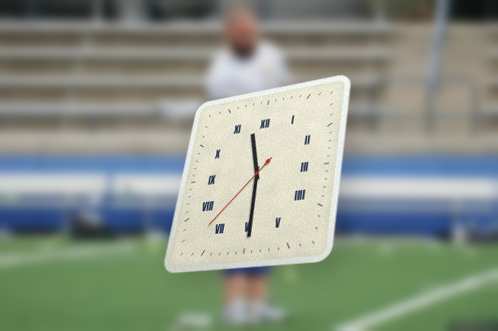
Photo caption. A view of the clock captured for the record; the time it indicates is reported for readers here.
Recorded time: 11:29:37
